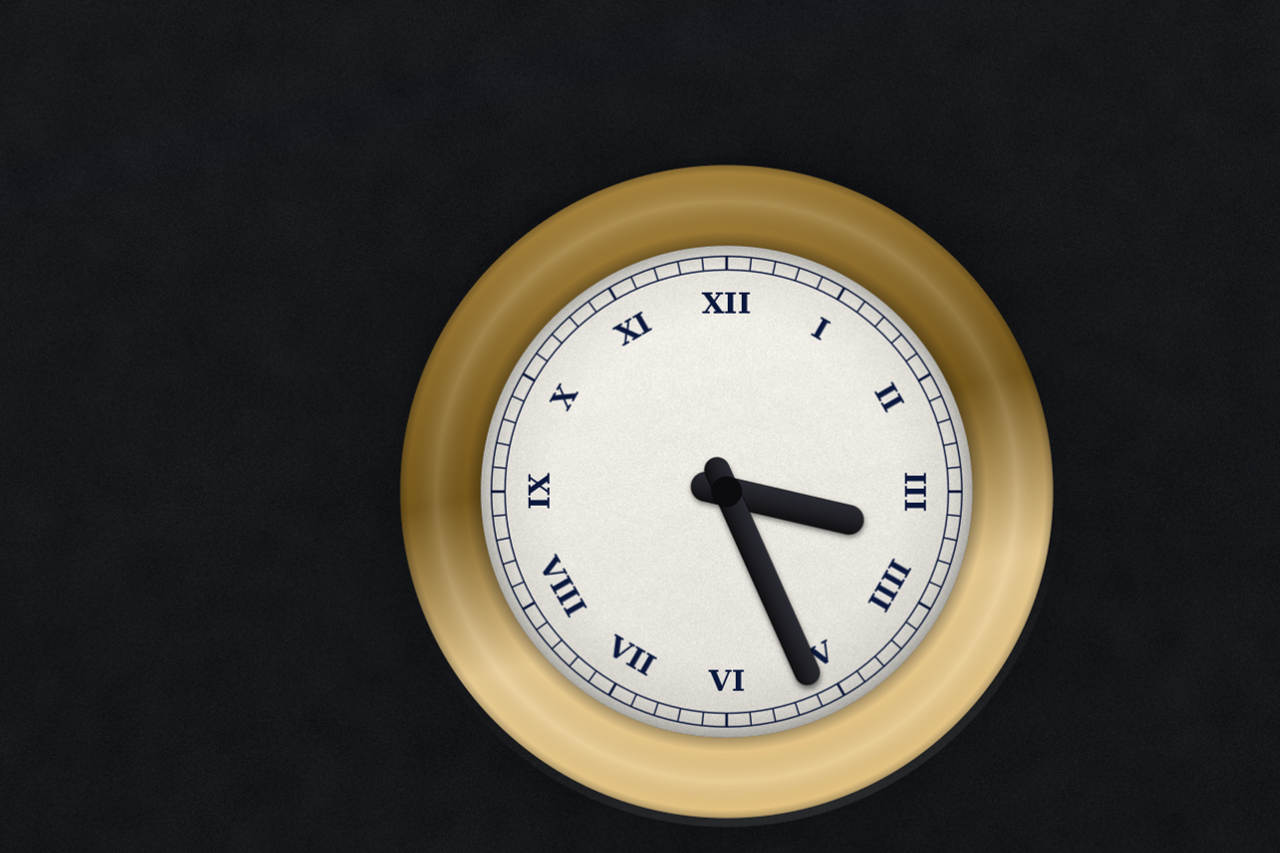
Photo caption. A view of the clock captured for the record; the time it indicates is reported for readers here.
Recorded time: 3:26
